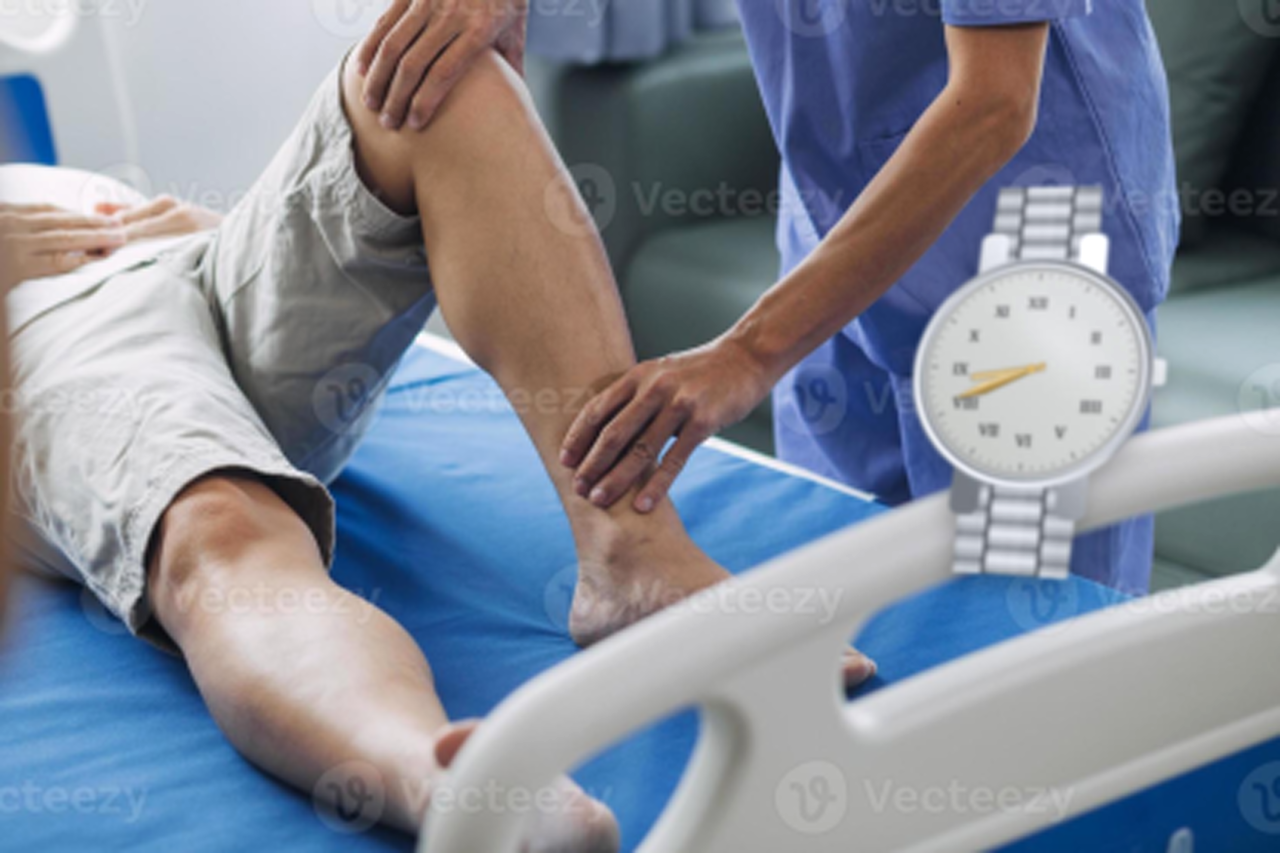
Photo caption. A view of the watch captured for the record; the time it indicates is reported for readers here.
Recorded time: 8:41
